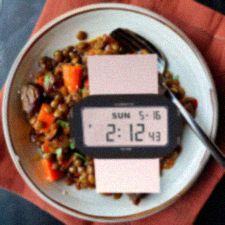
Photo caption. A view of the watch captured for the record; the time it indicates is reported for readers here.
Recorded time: 2:12
